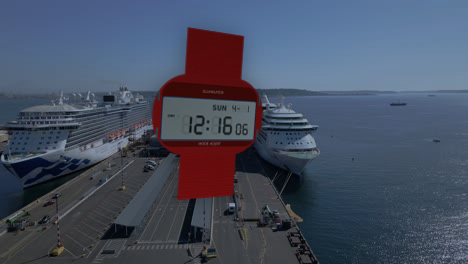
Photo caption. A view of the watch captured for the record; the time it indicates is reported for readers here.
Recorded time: 12:16:06
